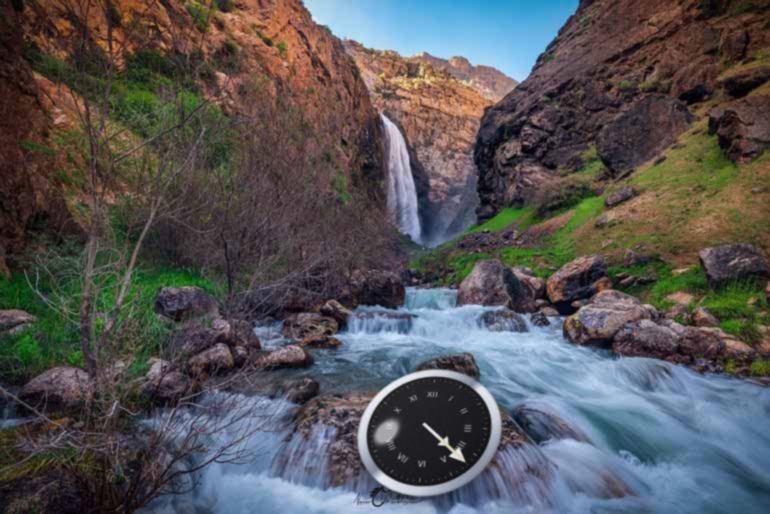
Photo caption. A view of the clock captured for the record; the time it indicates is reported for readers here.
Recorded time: 4:22
